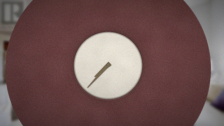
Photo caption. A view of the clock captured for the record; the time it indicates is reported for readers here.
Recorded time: 7:37
